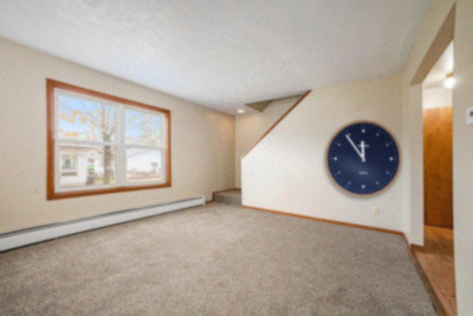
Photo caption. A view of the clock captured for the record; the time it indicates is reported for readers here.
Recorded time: 11:54
